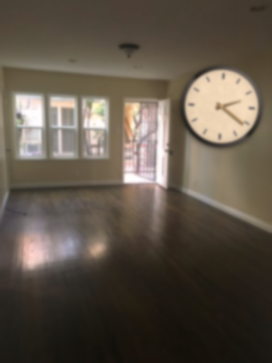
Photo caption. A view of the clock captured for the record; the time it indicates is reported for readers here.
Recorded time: 2:21
